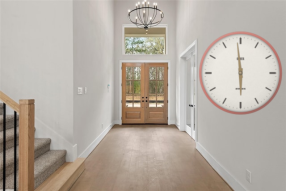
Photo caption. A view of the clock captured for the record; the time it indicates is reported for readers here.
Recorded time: 5:59
